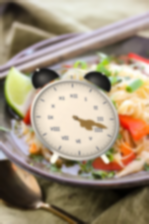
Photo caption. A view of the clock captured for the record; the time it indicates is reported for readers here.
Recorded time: 4:18
